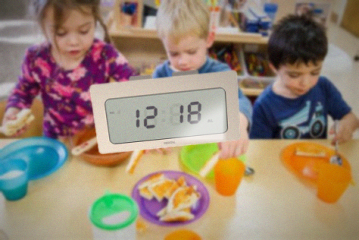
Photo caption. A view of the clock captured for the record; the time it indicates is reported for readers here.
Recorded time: 12:18
